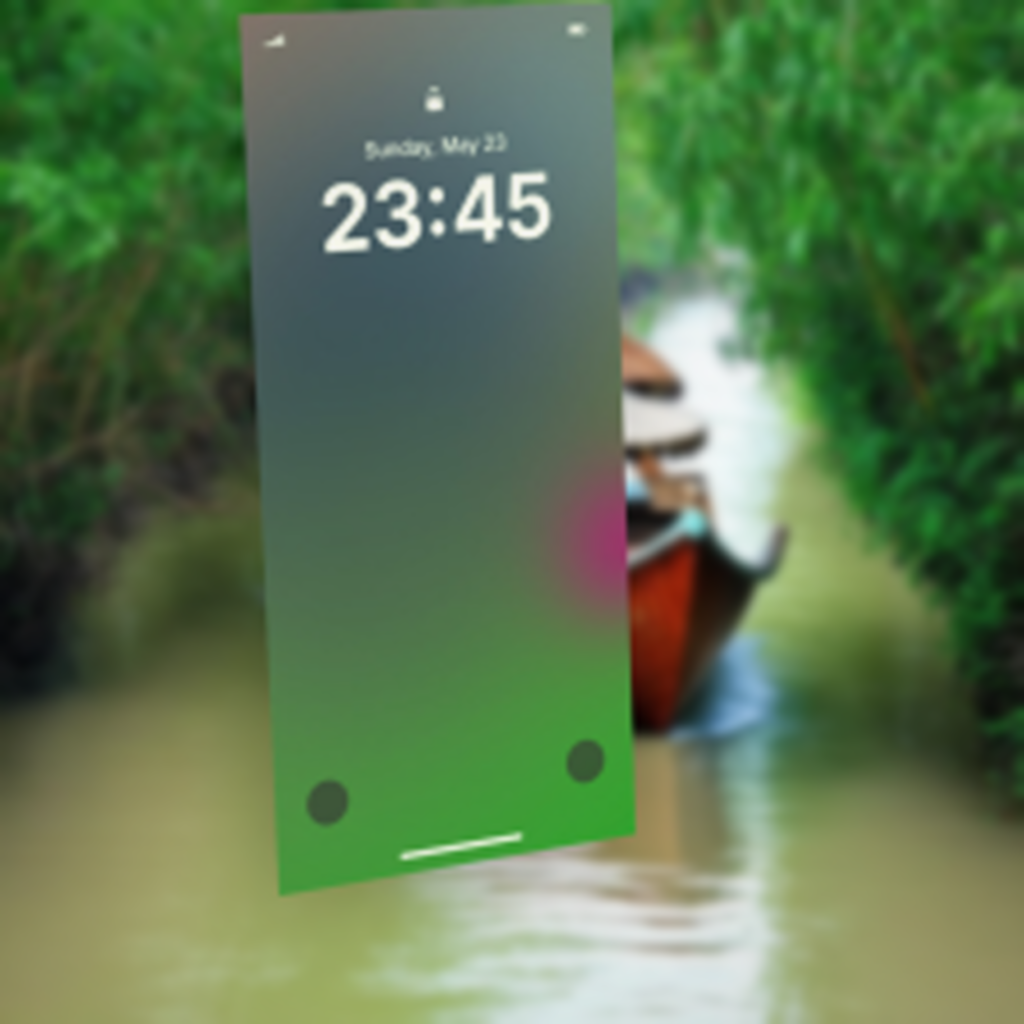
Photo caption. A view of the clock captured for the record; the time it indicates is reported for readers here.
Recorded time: 23:45
